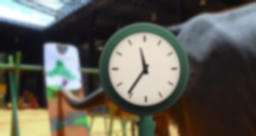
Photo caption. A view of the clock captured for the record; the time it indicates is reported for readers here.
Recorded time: 11:36
